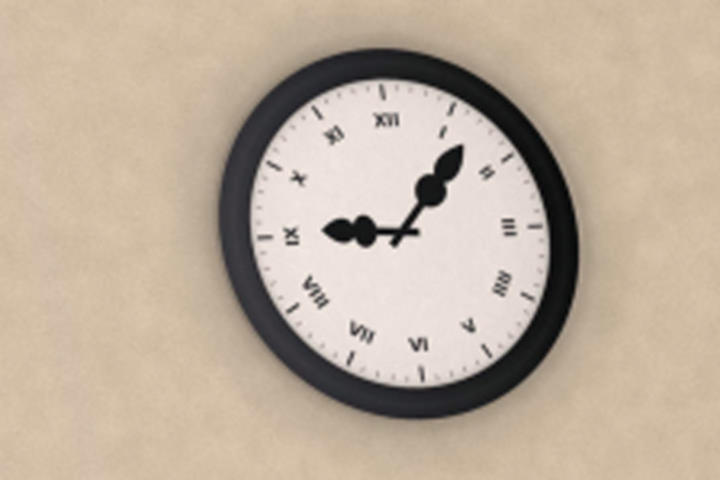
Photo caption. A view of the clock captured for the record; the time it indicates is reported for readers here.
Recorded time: 9:07
